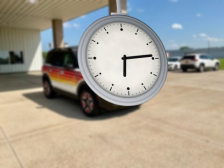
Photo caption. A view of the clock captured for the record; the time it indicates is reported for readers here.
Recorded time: 6:14
